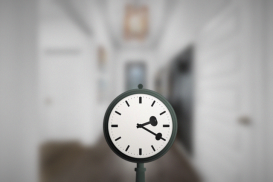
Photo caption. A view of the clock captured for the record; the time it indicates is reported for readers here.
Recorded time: 2:20
